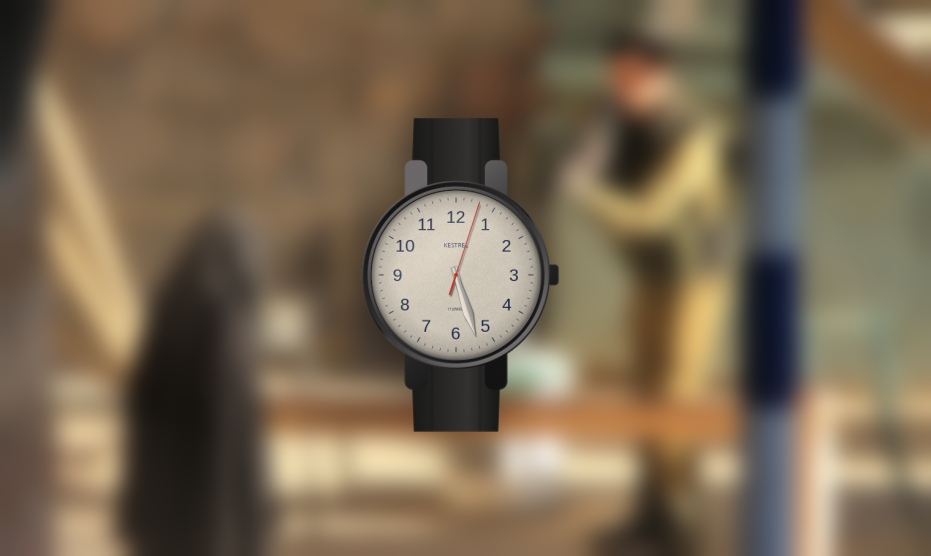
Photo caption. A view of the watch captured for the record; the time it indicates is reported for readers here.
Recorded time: 5:27:03
